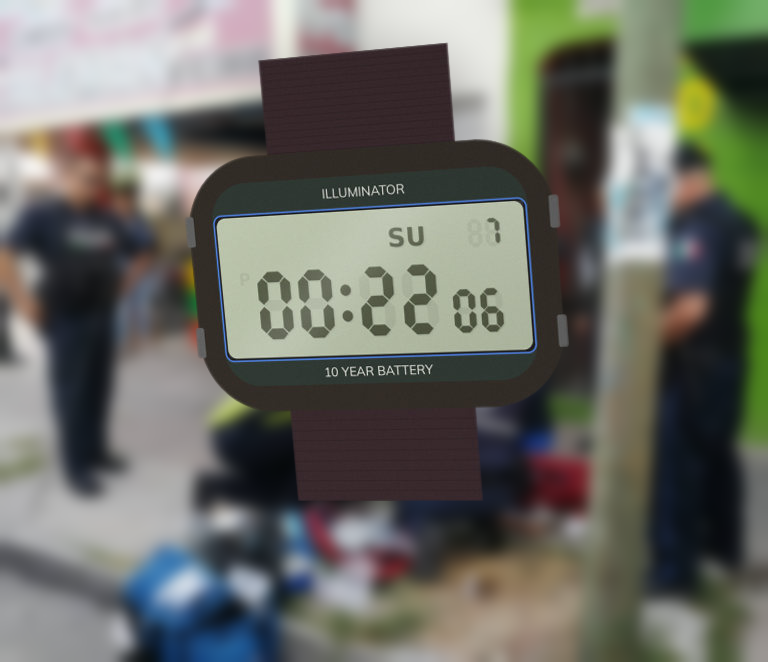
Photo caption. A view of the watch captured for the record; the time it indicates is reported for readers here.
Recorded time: 0:22:06
